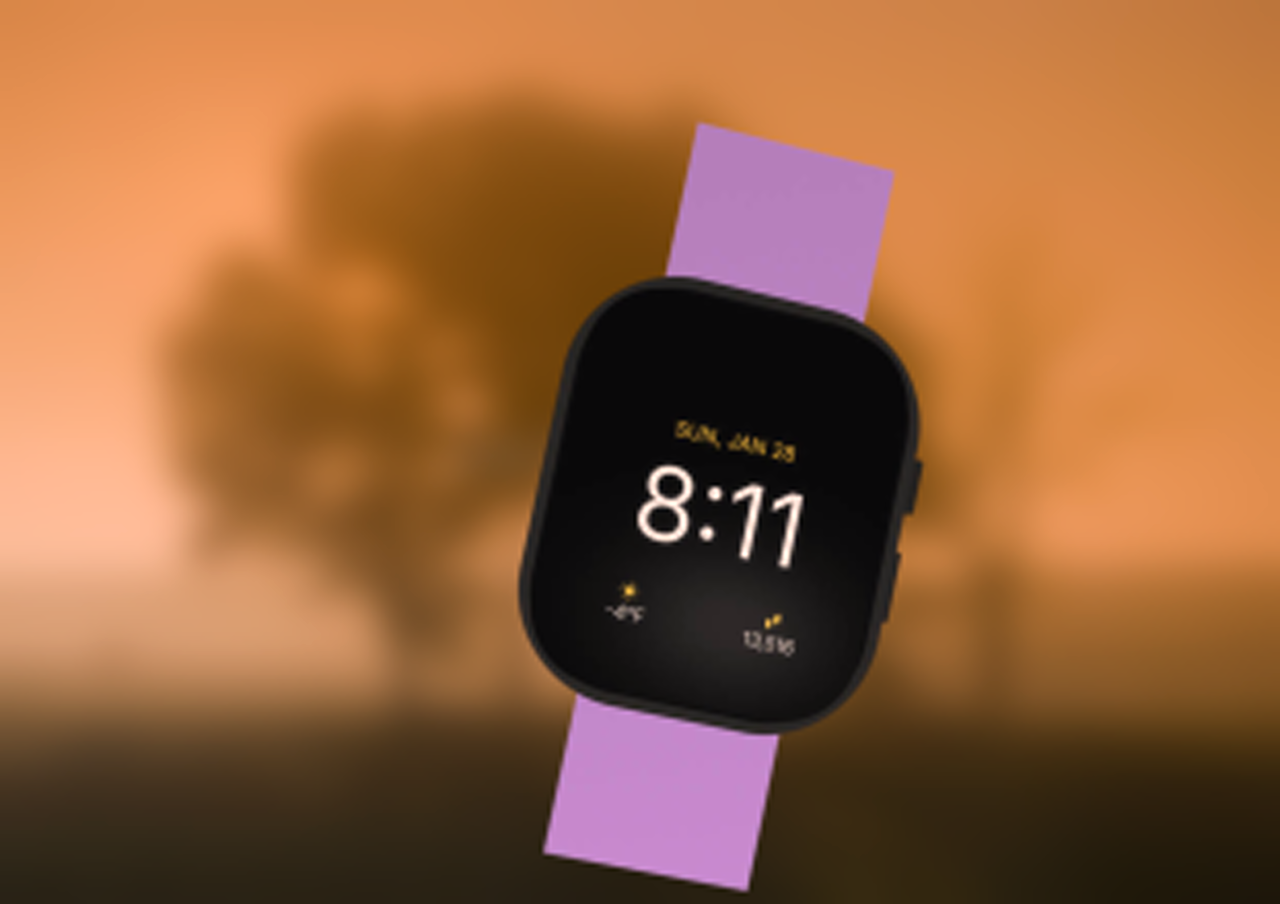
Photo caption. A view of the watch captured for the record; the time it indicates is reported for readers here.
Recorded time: 8:11
